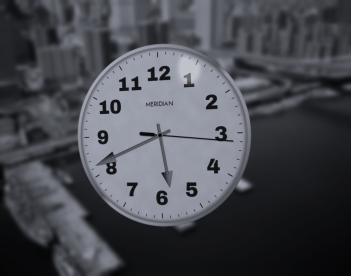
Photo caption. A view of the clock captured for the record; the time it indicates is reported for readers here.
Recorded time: 5:41:16
